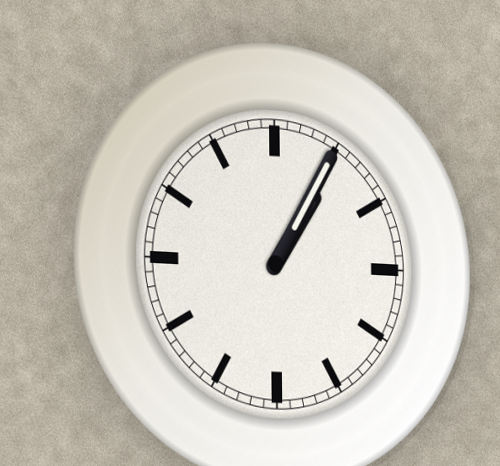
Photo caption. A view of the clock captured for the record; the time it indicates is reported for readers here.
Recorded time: 1:05
